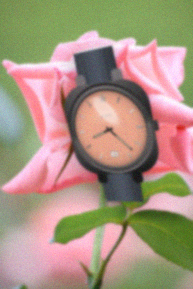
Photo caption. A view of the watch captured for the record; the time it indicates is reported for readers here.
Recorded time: 8:23
